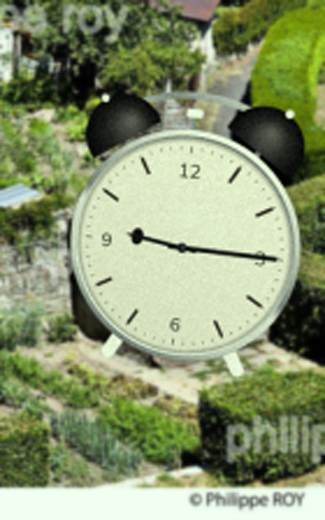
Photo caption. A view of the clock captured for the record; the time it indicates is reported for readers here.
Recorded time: 9:15
